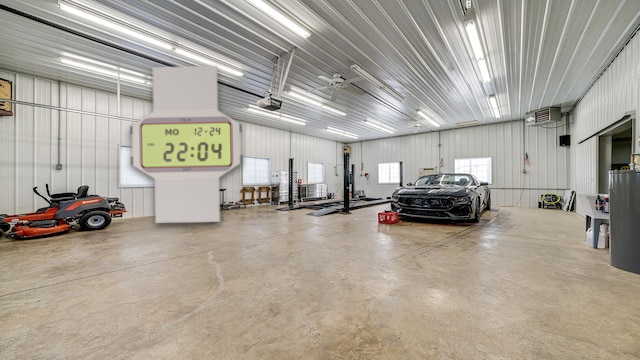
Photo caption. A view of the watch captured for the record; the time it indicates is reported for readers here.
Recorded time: 22:04
